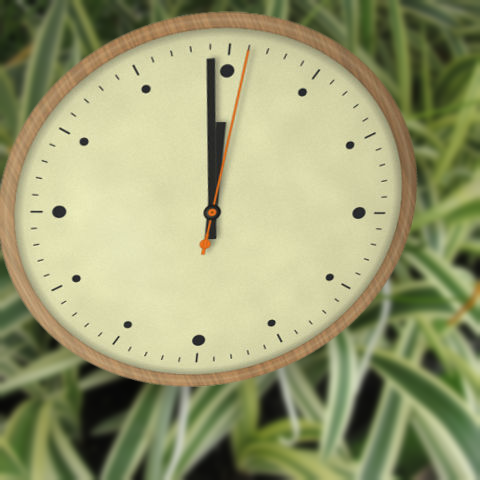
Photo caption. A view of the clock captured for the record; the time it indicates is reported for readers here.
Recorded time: 11:59:01
